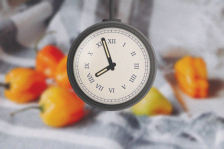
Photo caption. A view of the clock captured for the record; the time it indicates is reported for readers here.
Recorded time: 7:57
